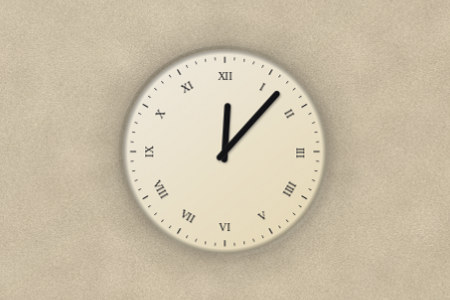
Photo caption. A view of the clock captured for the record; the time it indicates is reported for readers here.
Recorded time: 12:07
